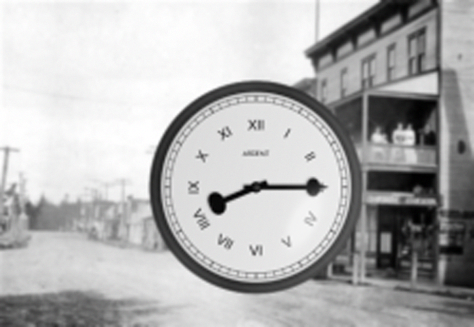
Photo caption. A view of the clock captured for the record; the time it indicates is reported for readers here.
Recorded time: 8:15
